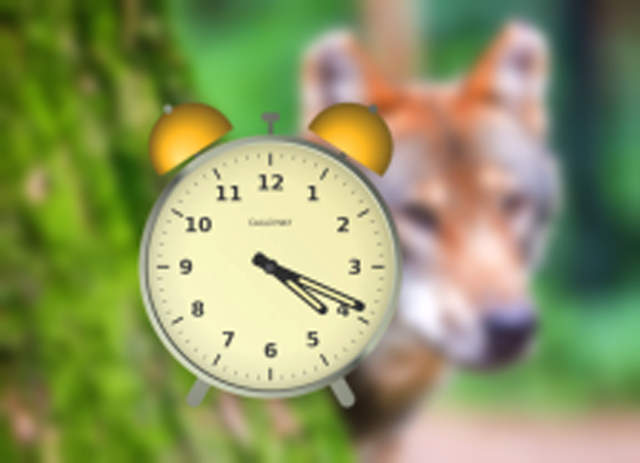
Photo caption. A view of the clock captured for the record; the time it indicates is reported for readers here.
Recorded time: 4:19
